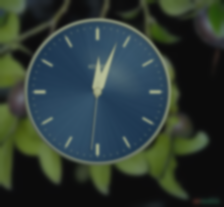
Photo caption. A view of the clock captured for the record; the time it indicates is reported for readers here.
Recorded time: 12:03:31
